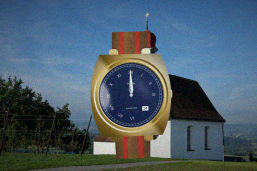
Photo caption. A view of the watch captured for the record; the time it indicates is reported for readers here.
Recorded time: 12:00
